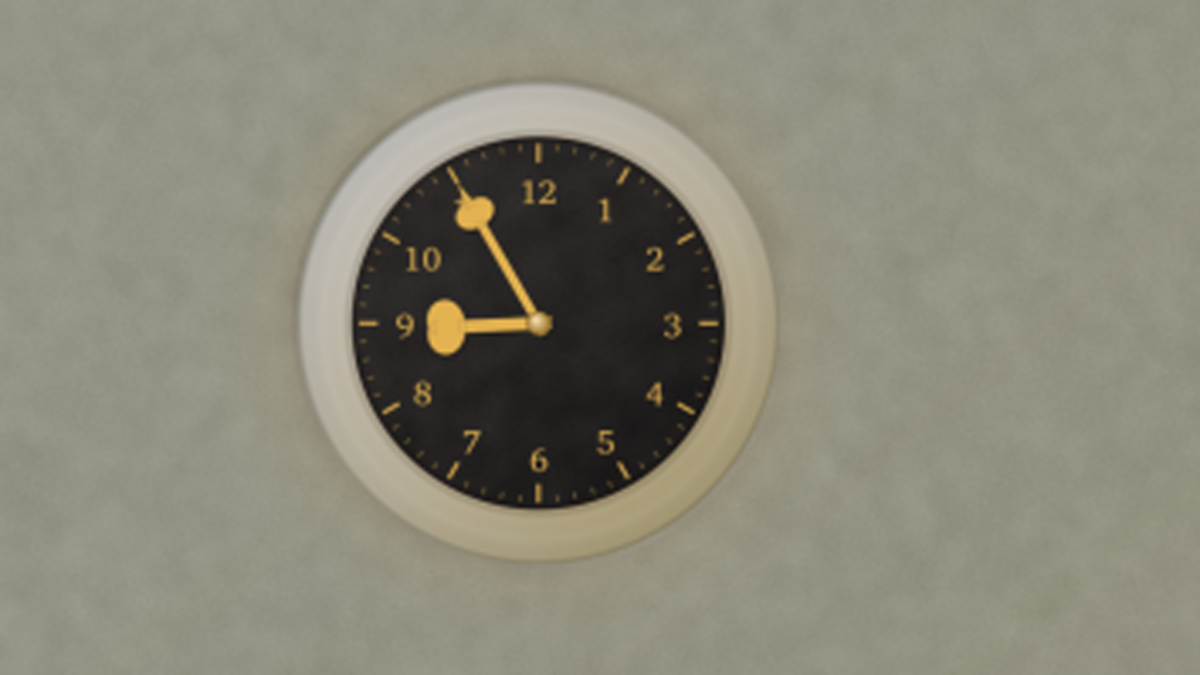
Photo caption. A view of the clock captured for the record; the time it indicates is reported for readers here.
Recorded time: 8:55
